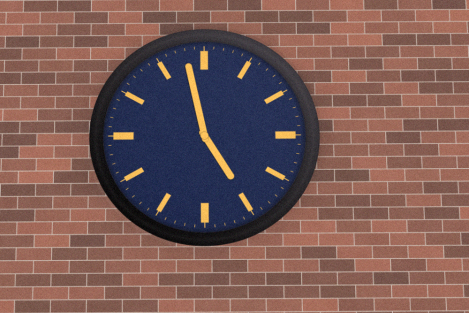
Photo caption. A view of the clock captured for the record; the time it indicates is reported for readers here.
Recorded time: 4:58
